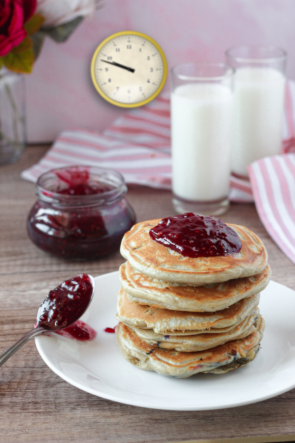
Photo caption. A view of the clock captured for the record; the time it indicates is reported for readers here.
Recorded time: 9:48
